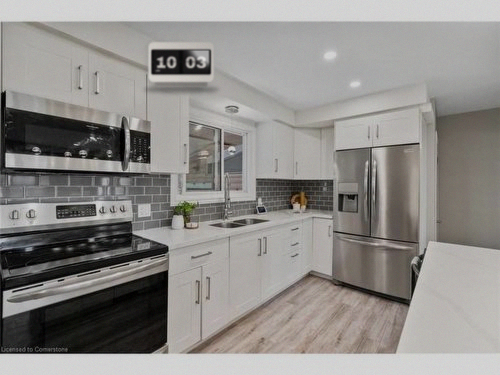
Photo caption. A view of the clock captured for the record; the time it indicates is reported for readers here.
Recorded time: 10:03
